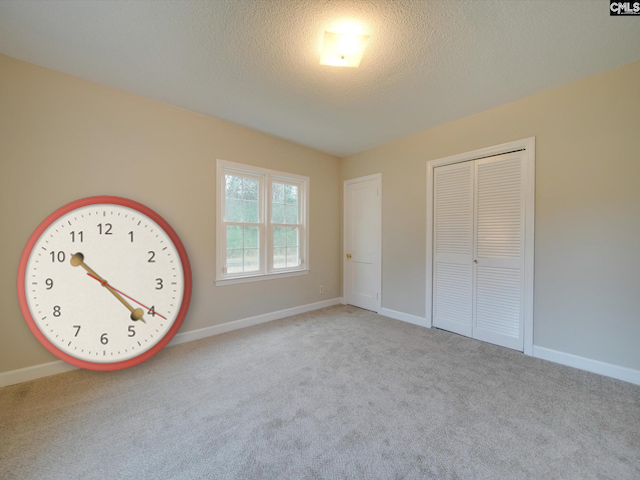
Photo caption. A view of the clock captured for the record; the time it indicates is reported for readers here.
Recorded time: 10:22:20
